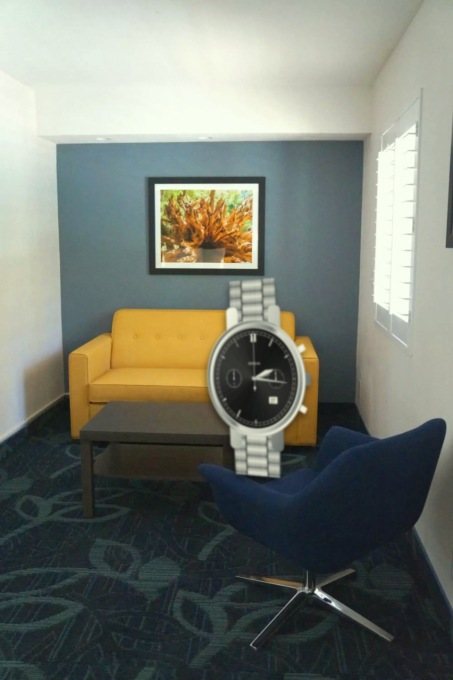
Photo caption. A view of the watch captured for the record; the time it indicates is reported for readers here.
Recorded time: 2:16
